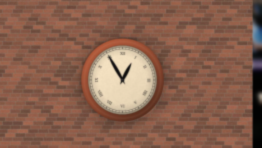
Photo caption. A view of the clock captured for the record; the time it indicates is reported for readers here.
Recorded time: 12:55
